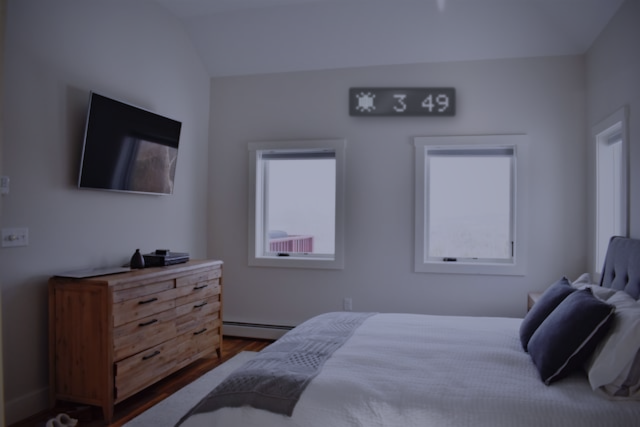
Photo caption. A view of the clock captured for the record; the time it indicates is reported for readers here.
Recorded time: 3:49
